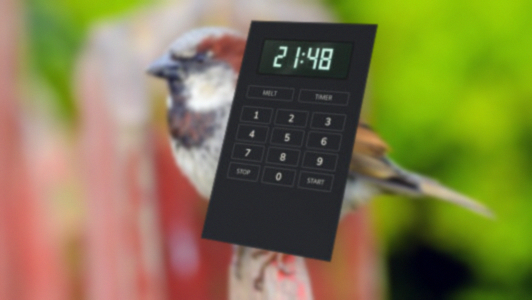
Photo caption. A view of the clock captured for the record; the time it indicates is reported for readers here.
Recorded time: 21:48
